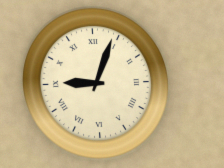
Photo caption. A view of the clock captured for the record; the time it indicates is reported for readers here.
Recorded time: 9:04
